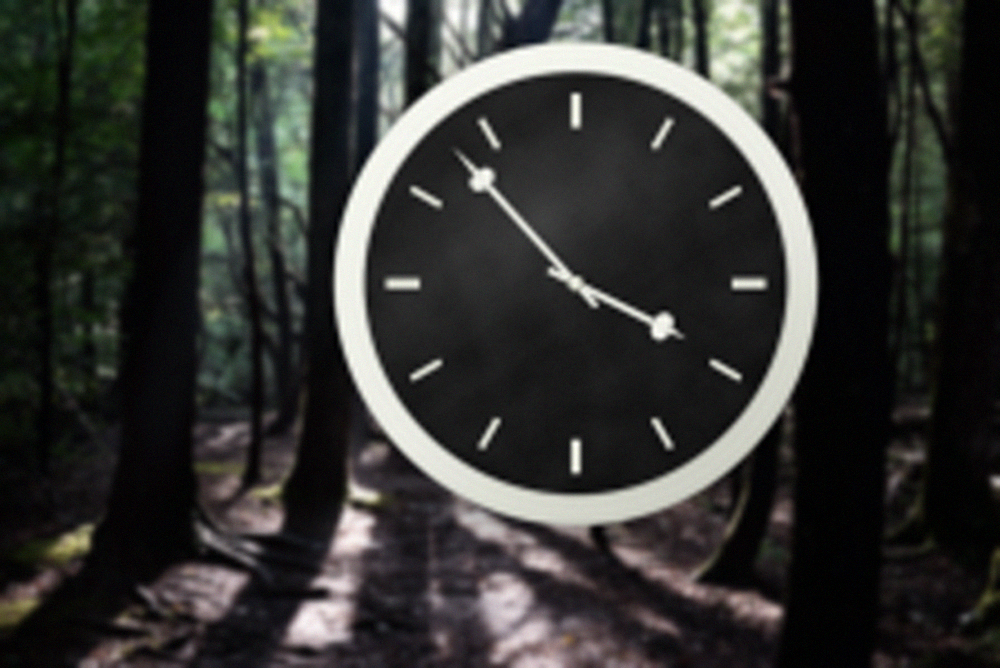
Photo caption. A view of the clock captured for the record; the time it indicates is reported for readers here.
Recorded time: 3:53
